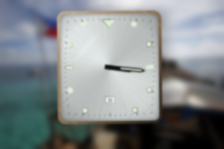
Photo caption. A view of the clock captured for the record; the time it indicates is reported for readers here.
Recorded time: 3:16
